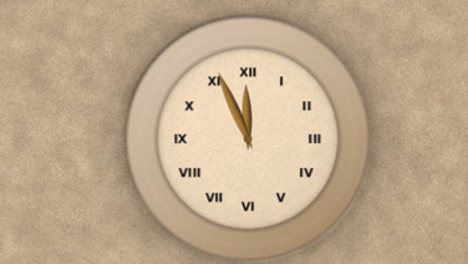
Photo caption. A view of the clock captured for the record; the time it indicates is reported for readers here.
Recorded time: 11:56
